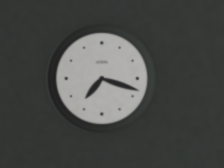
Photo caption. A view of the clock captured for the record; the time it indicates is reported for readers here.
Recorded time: 7:18
